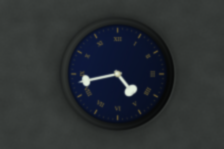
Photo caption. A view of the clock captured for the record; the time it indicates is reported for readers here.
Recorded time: 4:43
